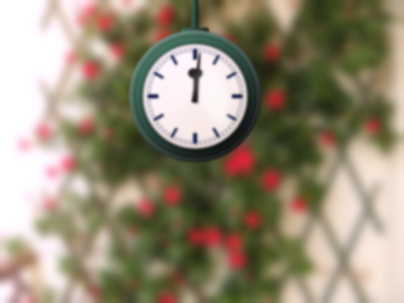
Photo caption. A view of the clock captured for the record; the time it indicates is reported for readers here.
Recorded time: 12:01
